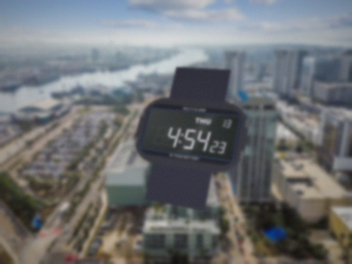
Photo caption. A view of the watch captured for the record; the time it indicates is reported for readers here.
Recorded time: 4:54
